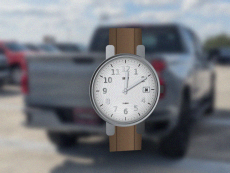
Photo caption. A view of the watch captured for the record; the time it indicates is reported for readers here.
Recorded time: 12:10
